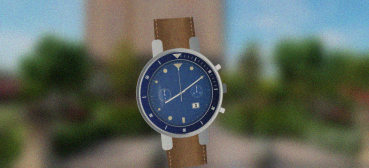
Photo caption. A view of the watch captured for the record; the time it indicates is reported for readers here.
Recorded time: 8:10
